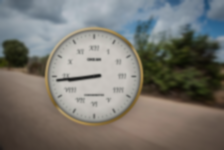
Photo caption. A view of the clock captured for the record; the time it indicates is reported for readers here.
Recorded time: 8:44
